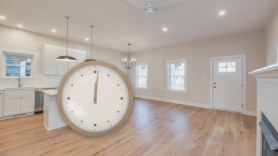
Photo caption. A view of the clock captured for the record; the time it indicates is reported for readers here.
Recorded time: 12:01
